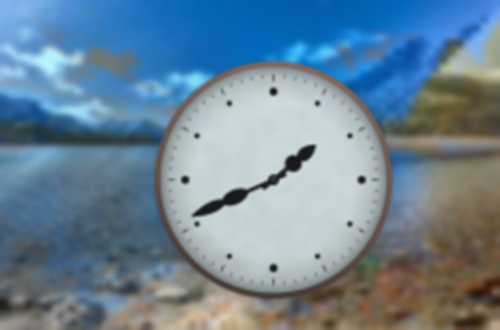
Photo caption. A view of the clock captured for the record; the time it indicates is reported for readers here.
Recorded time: 1:41
